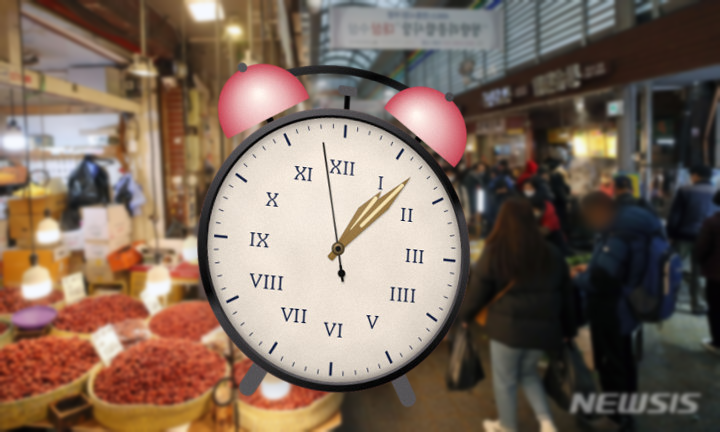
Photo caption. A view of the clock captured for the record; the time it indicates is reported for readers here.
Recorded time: 1:06:58
